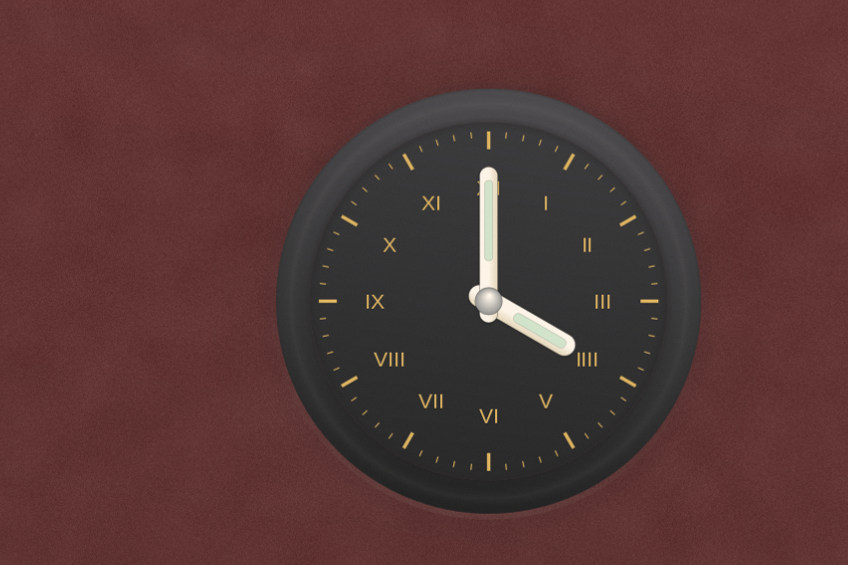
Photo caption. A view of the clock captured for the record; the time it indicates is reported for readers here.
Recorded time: 4:00
